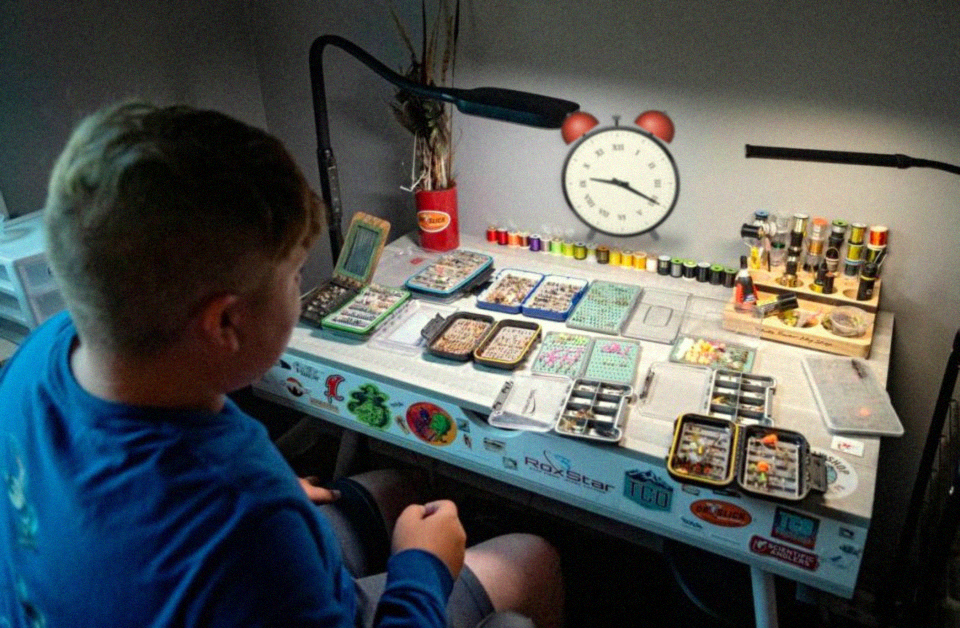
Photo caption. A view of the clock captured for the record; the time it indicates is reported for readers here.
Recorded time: 9:20
